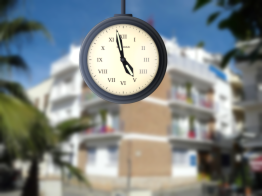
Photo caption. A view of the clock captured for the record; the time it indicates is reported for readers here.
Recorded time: 4:58
